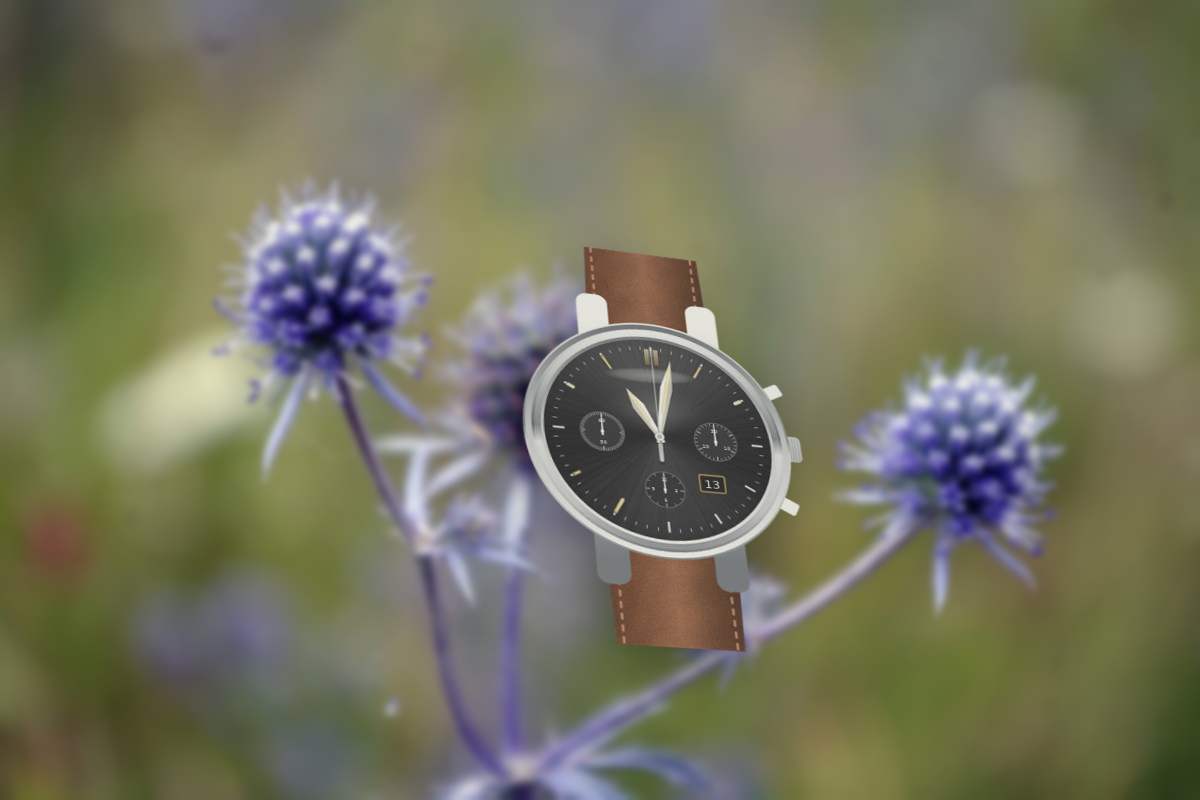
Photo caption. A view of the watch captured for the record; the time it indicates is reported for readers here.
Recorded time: 11:02
